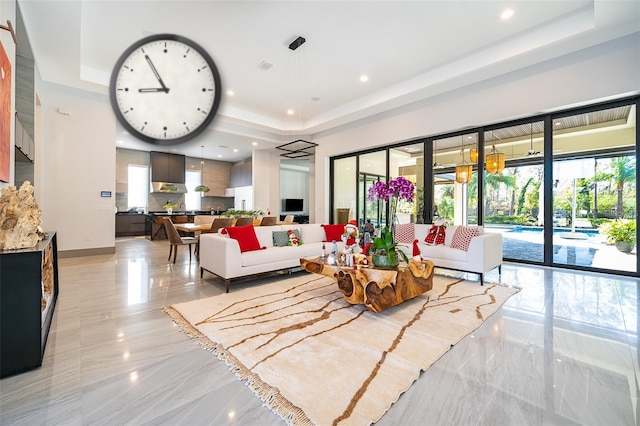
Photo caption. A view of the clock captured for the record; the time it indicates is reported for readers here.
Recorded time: 8:55
